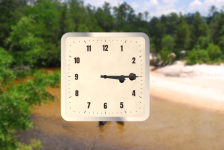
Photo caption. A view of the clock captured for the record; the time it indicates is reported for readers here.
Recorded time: 3:15
